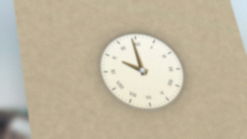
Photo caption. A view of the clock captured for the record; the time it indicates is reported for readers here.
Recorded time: 9:59
